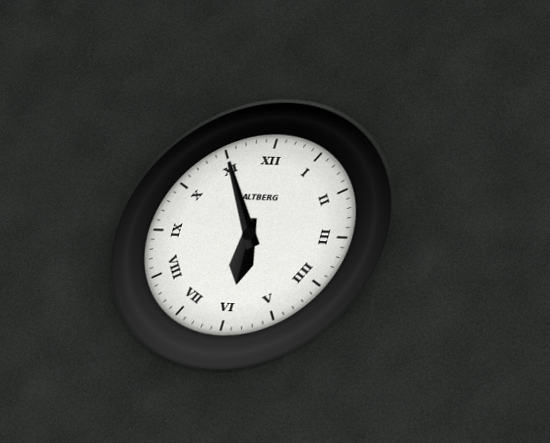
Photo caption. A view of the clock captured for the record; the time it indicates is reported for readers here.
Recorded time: 5:55
